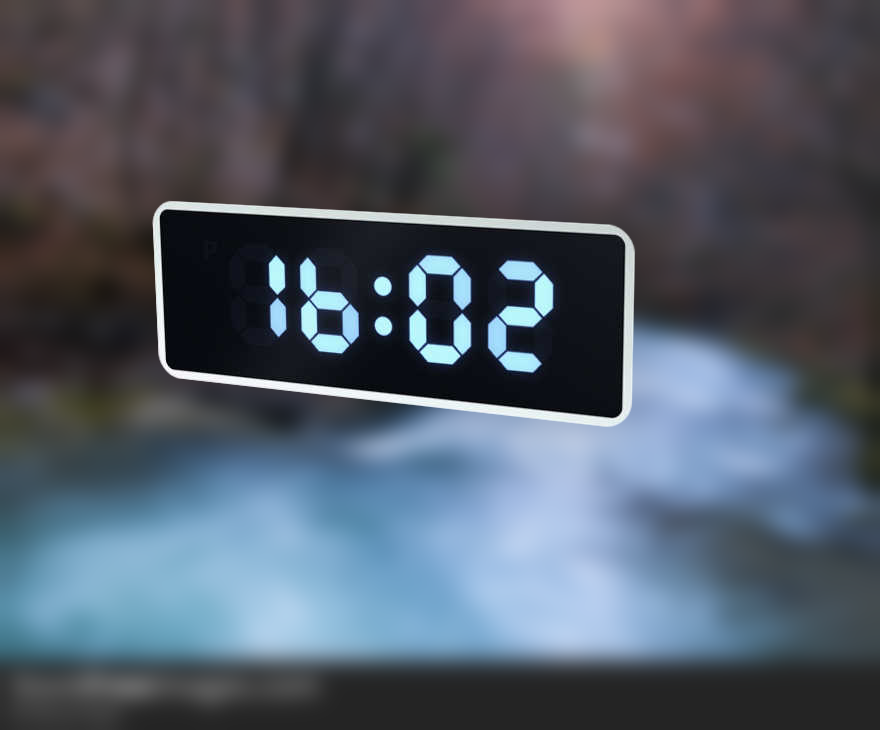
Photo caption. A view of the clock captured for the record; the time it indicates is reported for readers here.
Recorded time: 16:02
